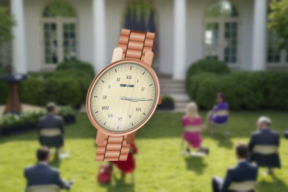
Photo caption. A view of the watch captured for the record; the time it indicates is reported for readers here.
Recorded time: 3:15
